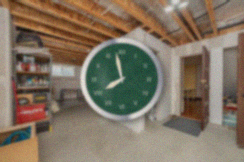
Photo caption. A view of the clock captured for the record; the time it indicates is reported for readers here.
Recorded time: 7:58
